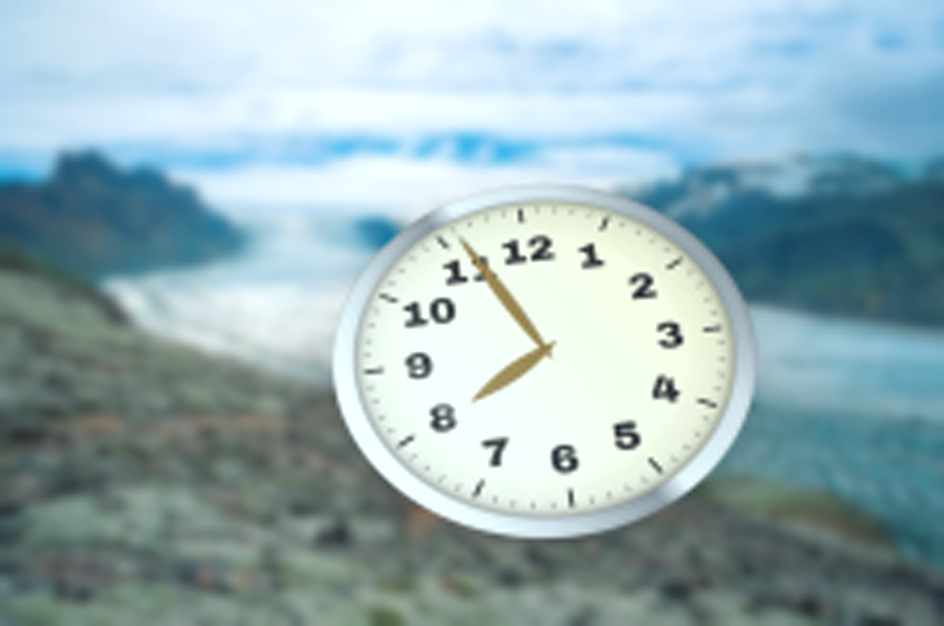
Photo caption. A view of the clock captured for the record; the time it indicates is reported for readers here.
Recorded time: 7:56
